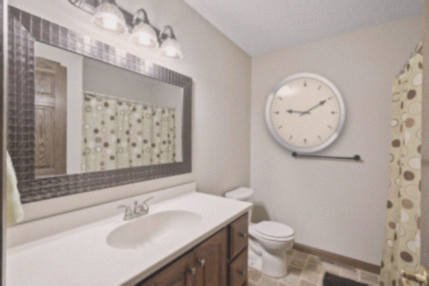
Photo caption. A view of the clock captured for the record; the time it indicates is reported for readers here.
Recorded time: 9:10
